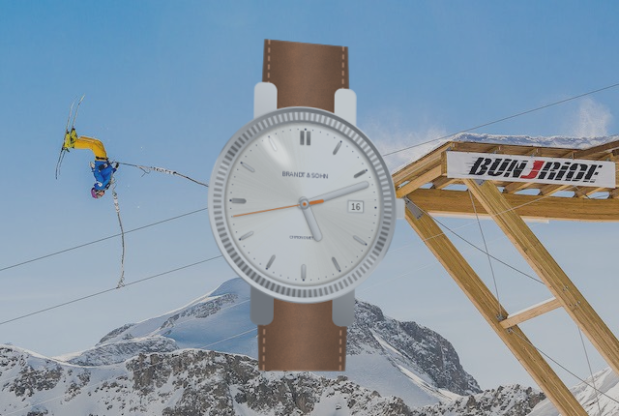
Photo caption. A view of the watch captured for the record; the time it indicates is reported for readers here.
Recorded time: 5:11:43
